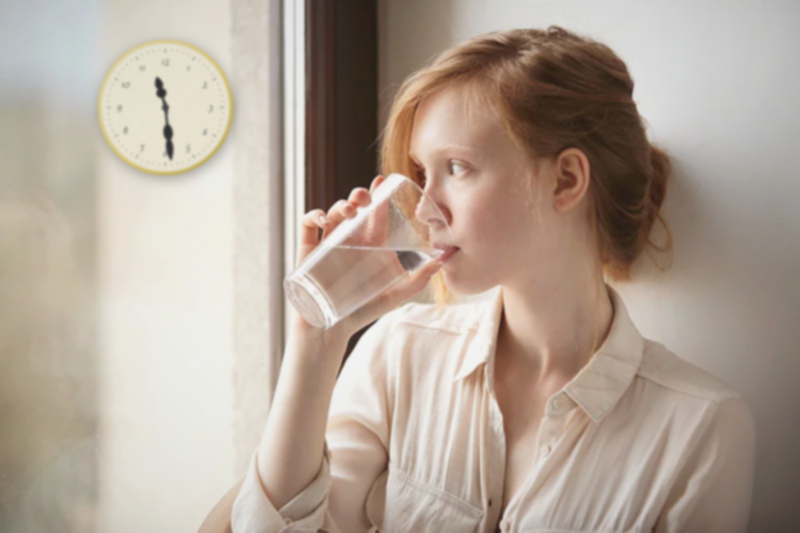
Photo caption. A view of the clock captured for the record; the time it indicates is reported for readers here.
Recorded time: 11:29
